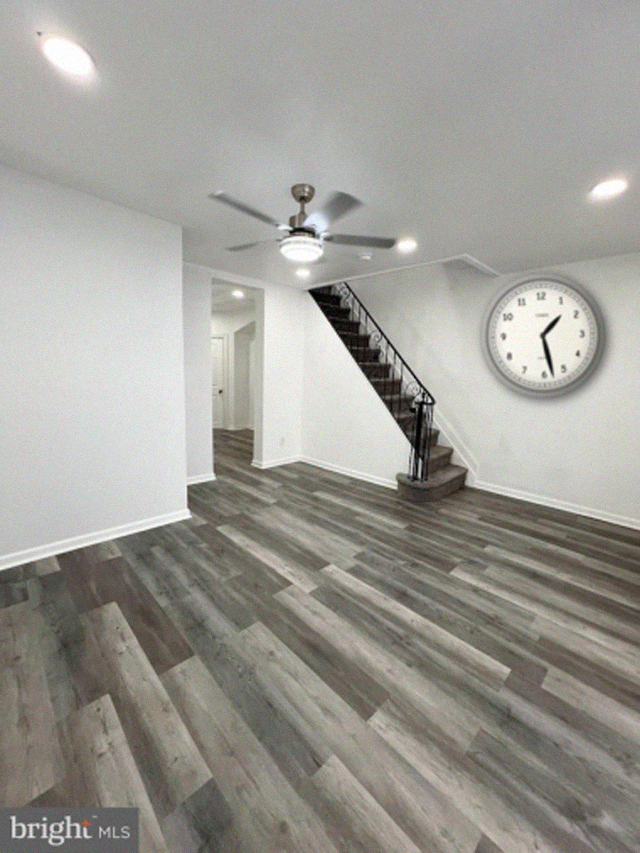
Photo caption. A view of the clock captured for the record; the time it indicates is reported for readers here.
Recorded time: 1:28
